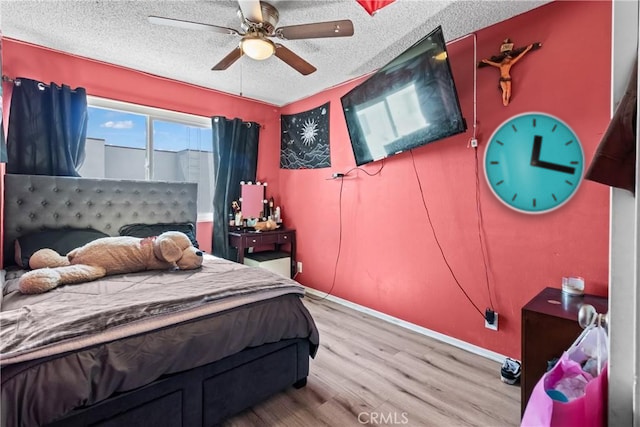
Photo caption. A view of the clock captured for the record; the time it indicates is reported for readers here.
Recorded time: 12:17
